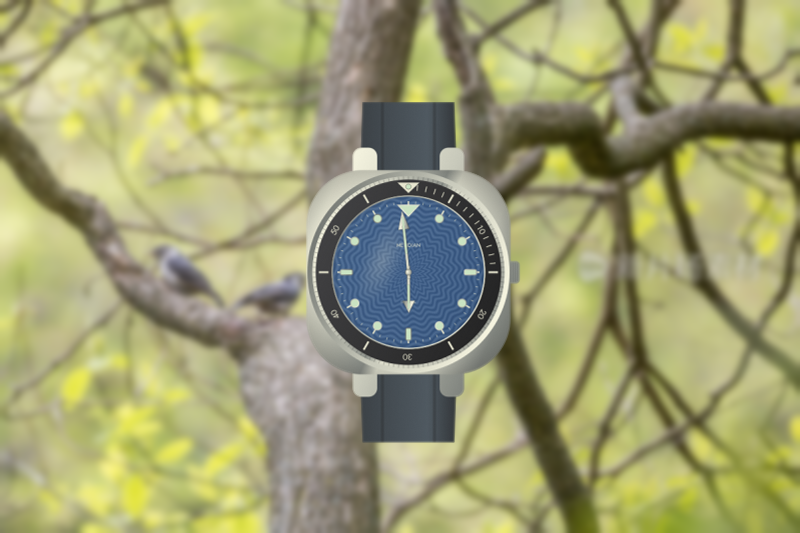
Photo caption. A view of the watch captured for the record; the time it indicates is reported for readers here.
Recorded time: 5:59
